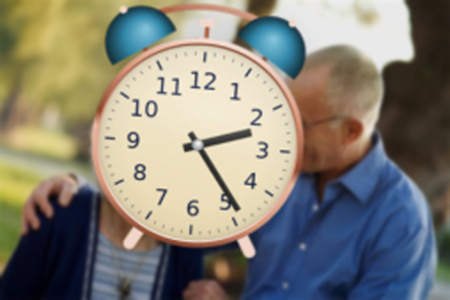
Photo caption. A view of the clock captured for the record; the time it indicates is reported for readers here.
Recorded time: 2:24
